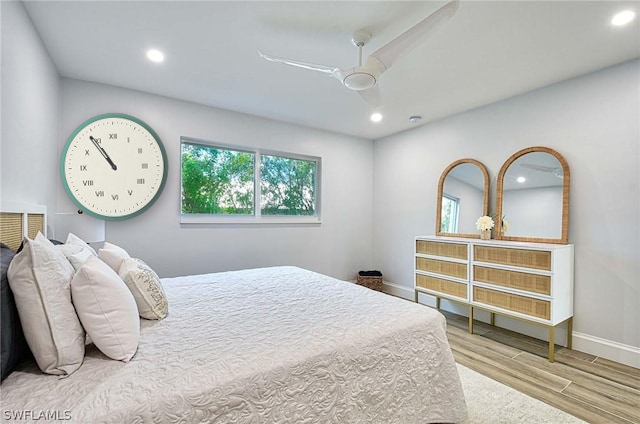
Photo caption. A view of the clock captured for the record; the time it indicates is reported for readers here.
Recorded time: 10:54
